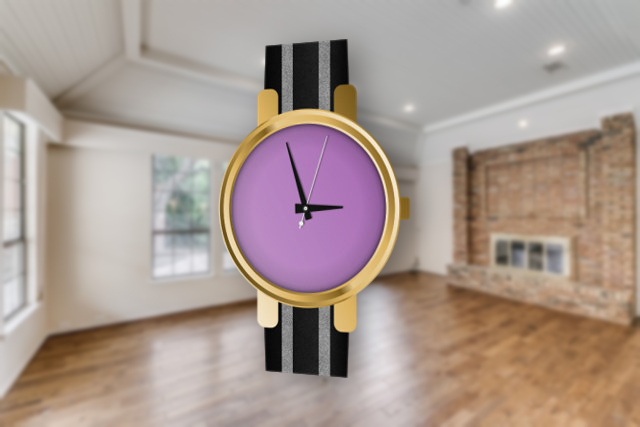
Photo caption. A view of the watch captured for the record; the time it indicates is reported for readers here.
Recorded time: 2:57:03
